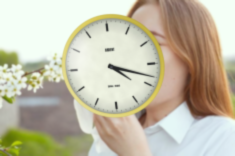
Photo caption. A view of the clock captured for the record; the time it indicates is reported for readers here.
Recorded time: 4:18
